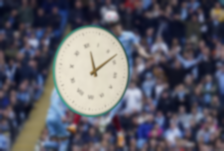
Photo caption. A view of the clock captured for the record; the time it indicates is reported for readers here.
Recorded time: 12:13
